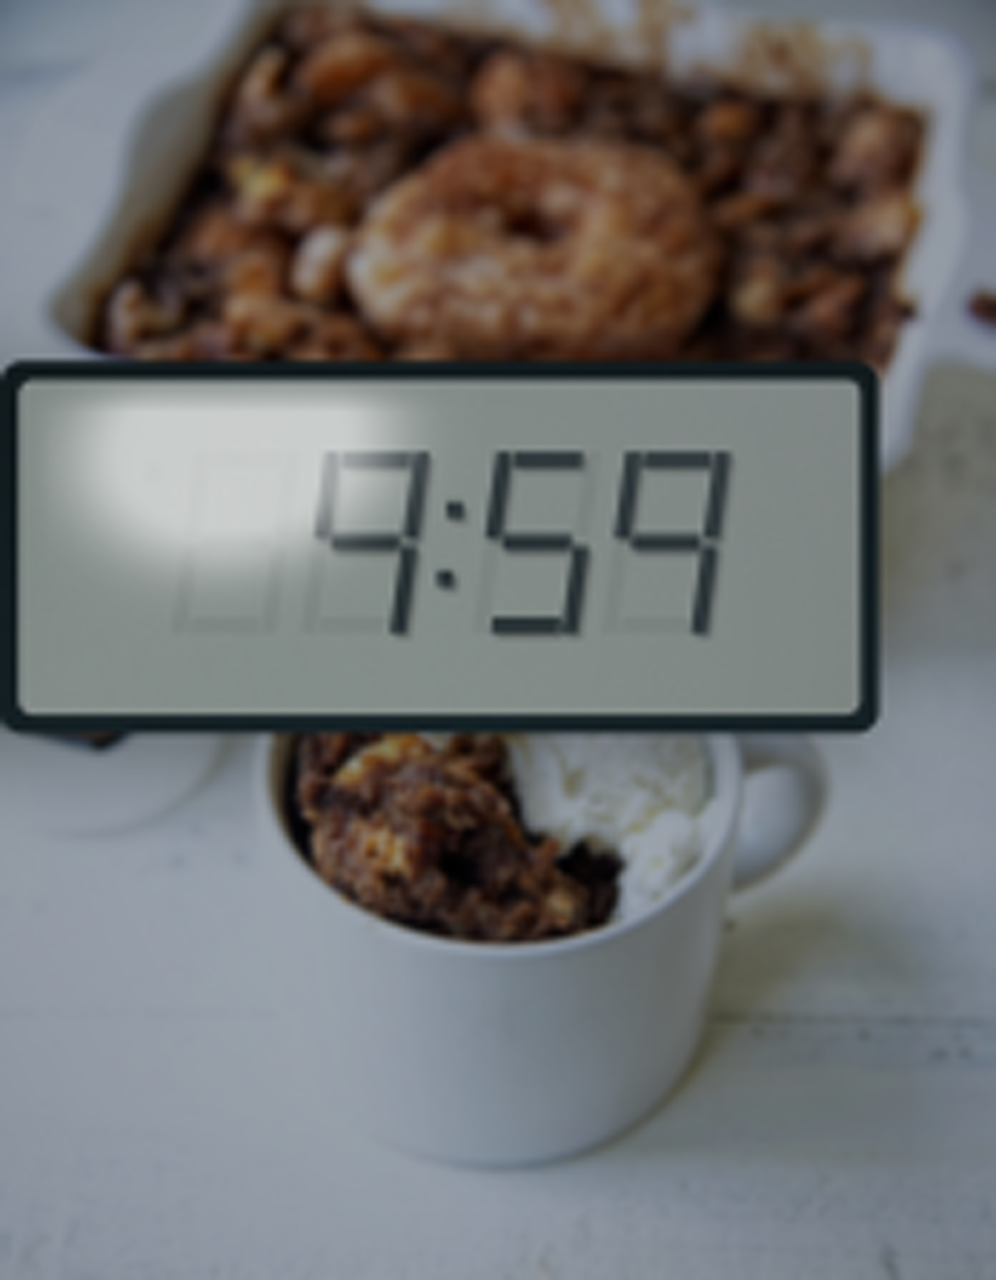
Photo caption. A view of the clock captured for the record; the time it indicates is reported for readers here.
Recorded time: 9:59
